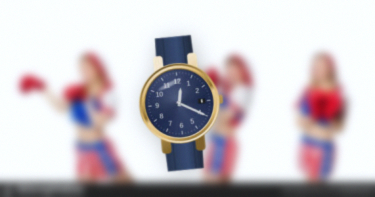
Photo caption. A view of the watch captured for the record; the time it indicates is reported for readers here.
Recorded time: 12:20
